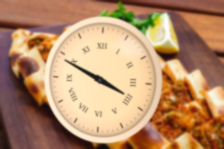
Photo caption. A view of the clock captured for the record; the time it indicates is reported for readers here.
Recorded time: 3:49
